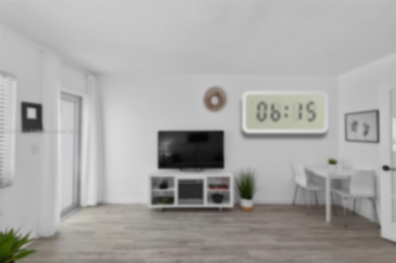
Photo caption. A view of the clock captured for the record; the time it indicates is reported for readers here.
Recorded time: 6:15
